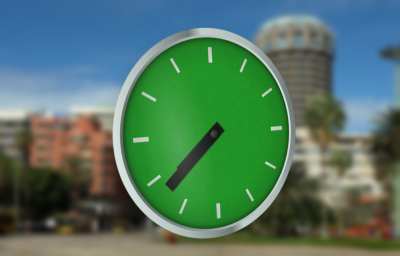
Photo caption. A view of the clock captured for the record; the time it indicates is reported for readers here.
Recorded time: 7:38
